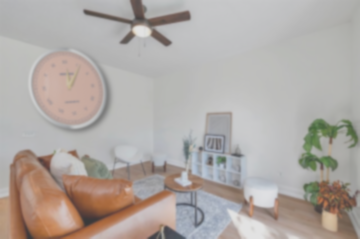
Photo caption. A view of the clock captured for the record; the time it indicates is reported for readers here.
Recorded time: 12:06
